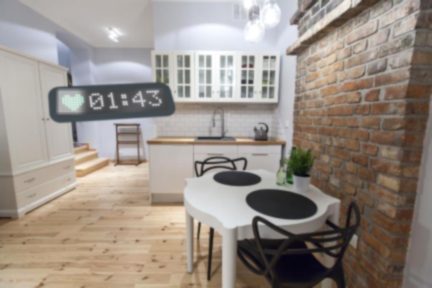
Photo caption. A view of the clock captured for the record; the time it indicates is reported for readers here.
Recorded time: 1:43
